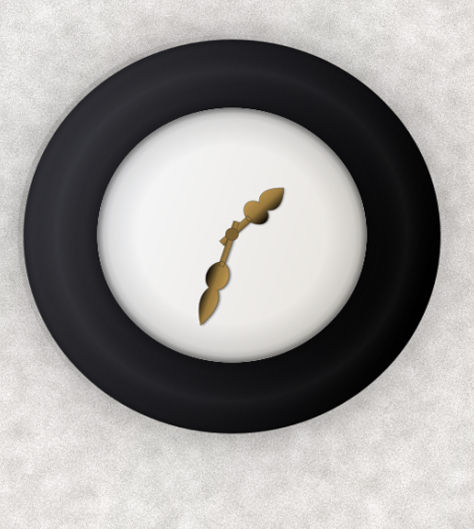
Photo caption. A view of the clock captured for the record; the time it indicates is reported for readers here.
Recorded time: 1:33
